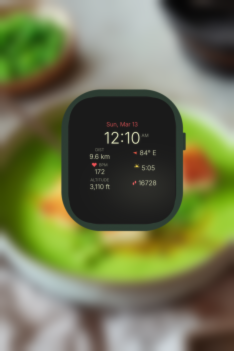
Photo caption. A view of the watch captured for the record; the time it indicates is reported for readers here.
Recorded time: 12:10
